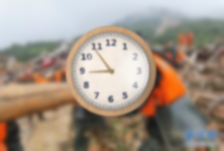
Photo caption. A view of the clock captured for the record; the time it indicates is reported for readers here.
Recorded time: 8:54
